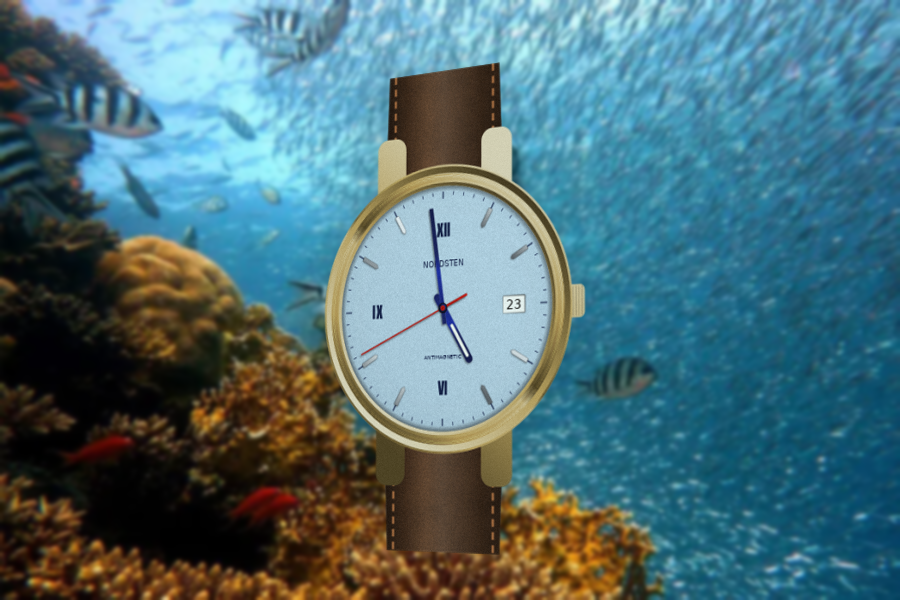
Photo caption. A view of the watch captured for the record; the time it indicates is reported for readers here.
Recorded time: 4:58:41
